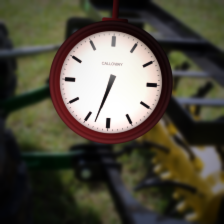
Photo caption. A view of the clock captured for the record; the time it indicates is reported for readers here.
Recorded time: 6:33
